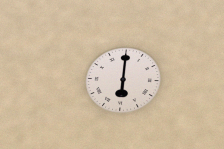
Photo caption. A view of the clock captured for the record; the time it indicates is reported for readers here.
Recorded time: 6:00
